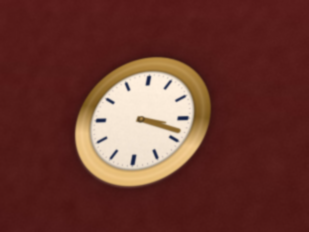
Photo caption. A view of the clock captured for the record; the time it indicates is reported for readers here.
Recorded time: 3:18
